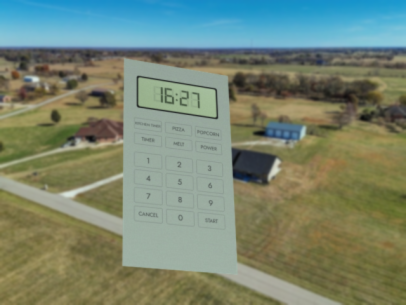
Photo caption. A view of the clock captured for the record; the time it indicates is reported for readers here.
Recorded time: 16:27
